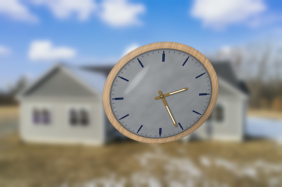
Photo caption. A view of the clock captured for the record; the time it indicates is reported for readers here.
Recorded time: 2:26
